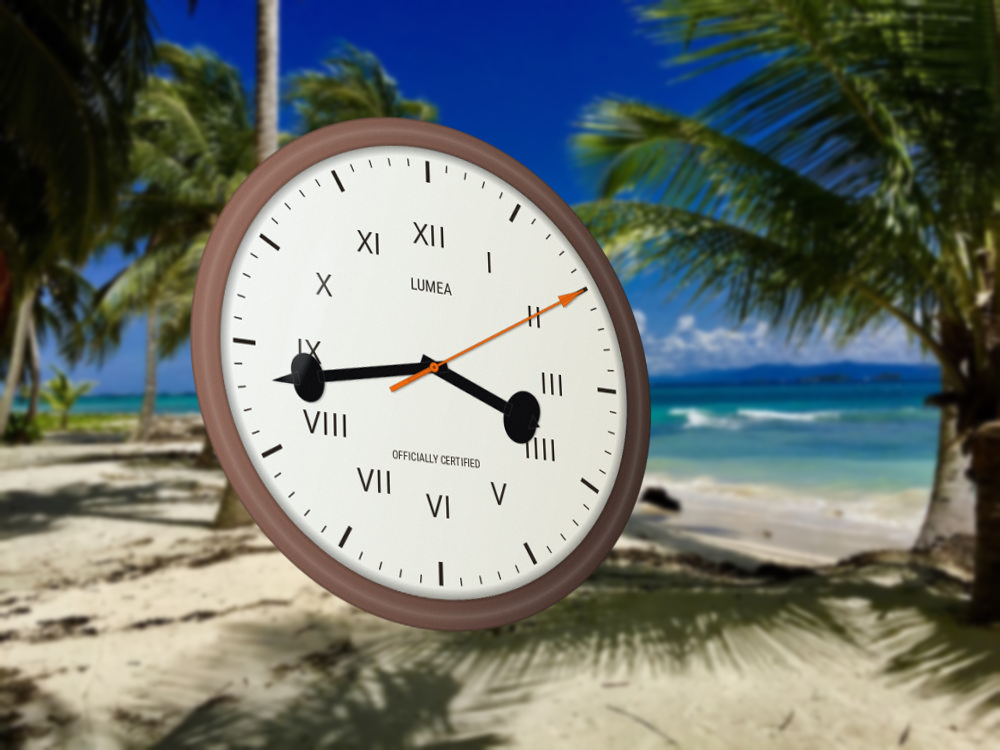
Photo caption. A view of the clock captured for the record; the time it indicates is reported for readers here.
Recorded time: 3:43:10
